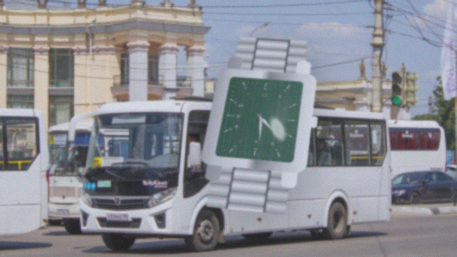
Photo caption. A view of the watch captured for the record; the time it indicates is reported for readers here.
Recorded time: 4:29
